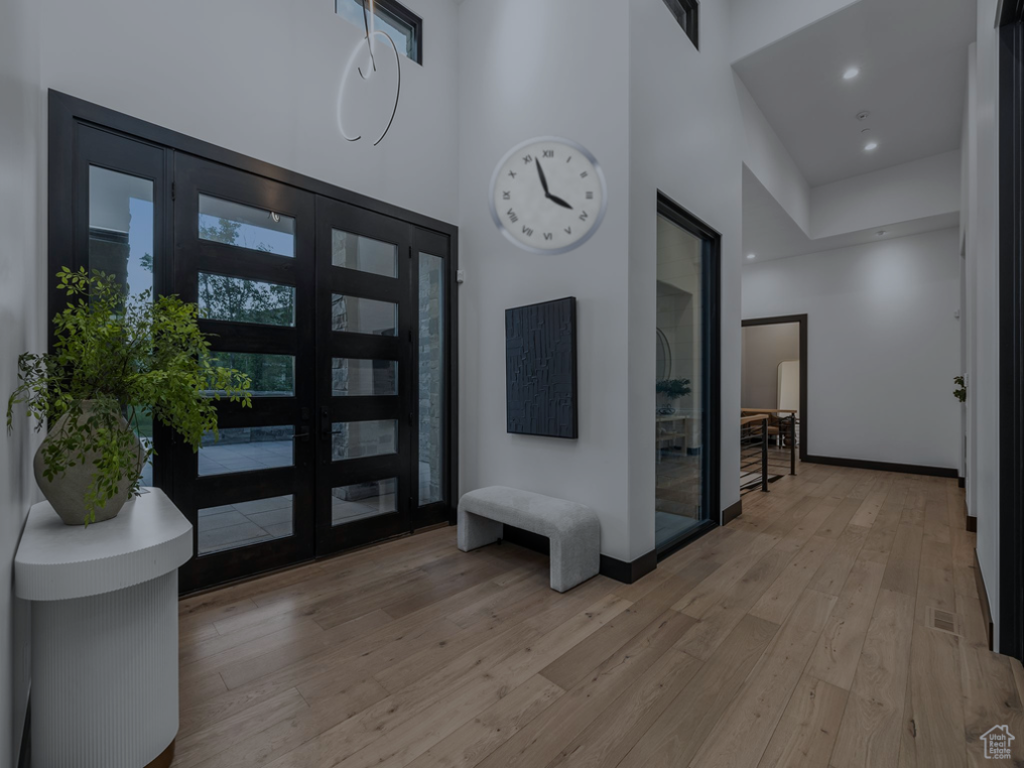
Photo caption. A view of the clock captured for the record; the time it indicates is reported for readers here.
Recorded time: 3:57
